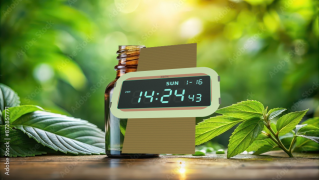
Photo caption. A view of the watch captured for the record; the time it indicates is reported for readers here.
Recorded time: 14:24:43
